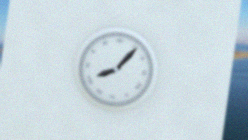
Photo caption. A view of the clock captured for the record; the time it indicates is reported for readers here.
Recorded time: 8:06
